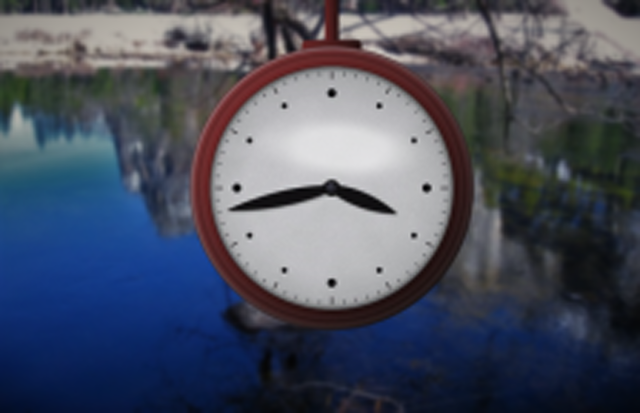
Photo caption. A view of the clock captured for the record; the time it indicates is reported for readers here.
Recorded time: 3:43
